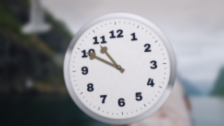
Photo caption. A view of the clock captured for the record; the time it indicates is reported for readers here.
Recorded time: 10:50
